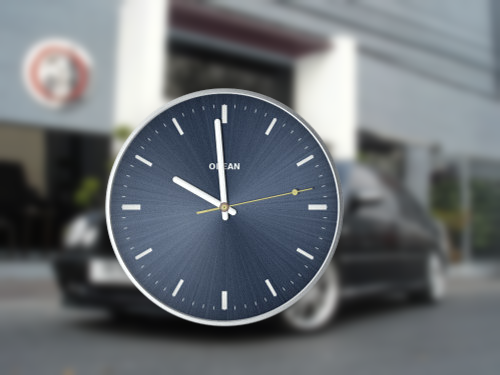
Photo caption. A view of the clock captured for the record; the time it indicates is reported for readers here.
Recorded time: 9:59:13
